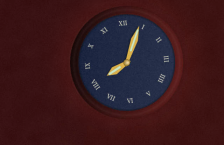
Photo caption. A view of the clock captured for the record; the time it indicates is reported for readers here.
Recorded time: 8:04
